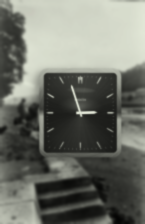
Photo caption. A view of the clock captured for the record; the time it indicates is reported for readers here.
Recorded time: 2:57
